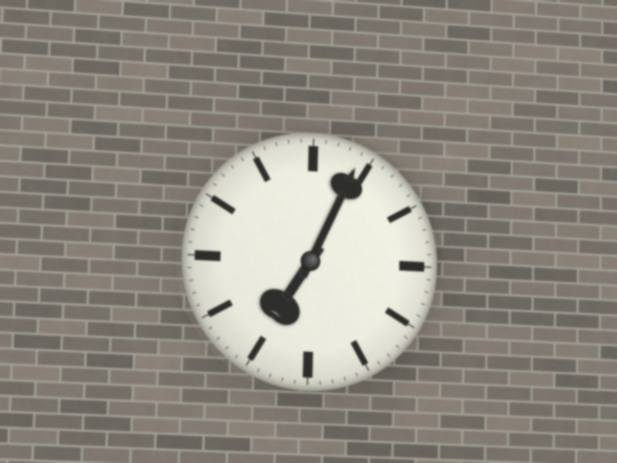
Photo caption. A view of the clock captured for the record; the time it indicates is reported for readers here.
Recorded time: 7:04
